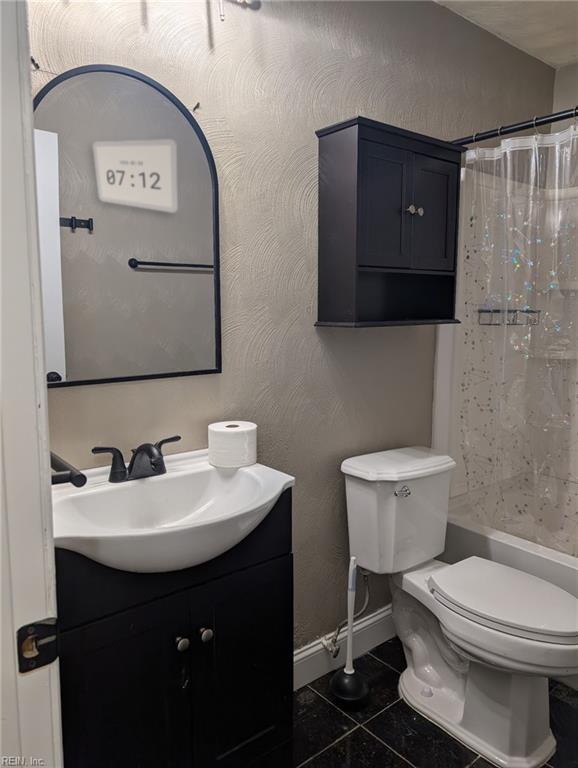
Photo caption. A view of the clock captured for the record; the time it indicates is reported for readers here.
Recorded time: 7:12
